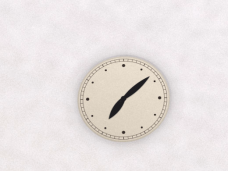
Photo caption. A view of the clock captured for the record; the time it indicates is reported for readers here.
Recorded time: 7:08
